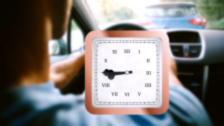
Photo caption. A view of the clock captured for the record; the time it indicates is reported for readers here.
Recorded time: 8:45
